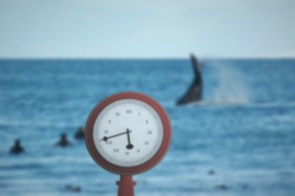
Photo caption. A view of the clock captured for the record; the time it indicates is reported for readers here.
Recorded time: 5:42
